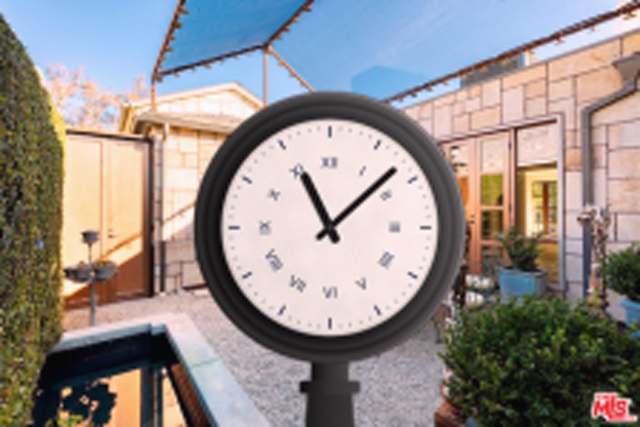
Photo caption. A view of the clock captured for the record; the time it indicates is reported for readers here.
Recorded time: 11:08
